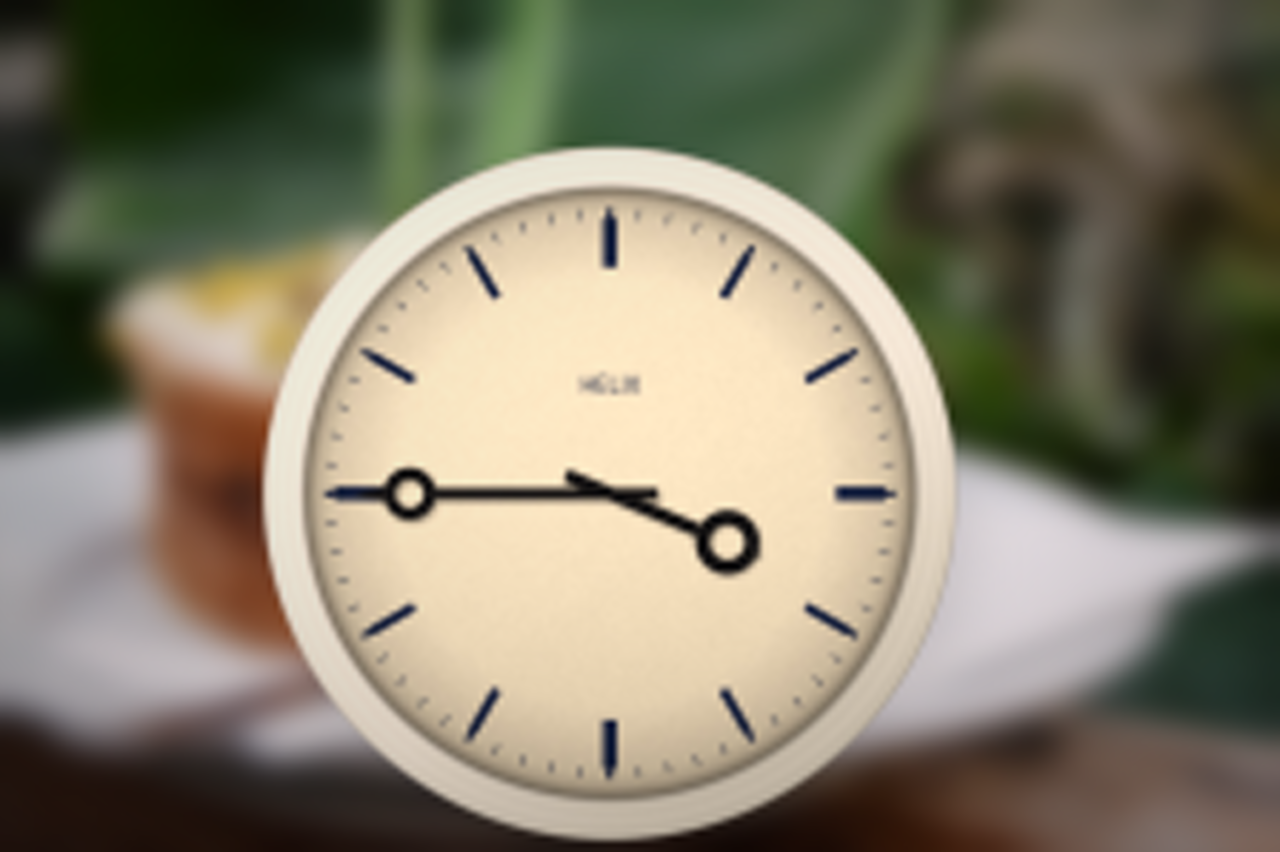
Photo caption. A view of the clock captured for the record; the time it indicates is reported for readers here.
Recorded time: 3:45
